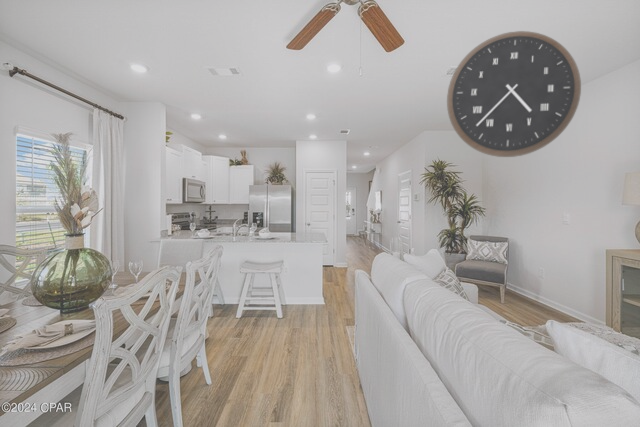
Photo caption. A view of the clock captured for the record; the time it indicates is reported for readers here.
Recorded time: 4:37
